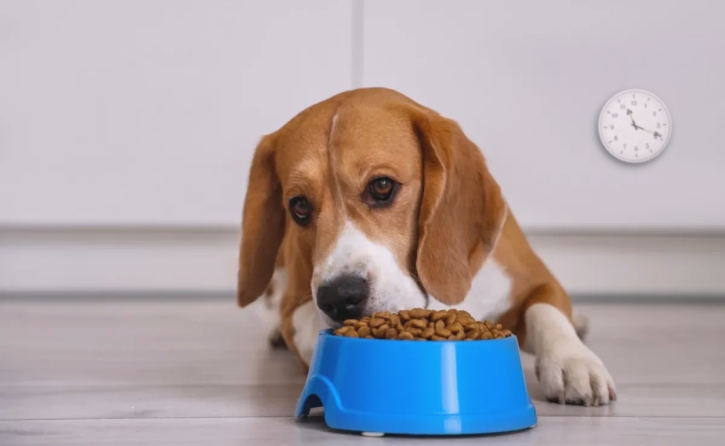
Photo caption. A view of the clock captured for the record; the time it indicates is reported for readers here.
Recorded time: 11:19
